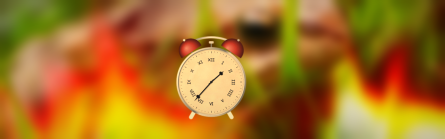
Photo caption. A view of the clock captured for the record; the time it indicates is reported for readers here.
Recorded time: 1:37
